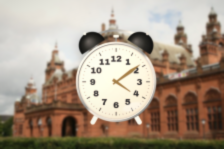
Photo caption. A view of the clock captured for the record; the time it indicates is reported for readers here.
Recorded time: 4:09
